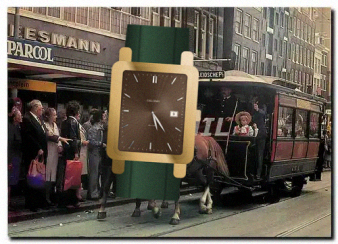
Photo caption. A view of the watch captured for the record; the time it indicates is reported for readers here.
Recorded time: 5:24
